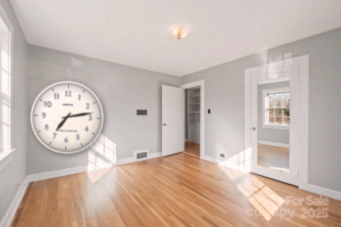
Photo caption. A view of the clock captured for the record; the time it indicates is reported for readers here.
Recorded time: 7:13
